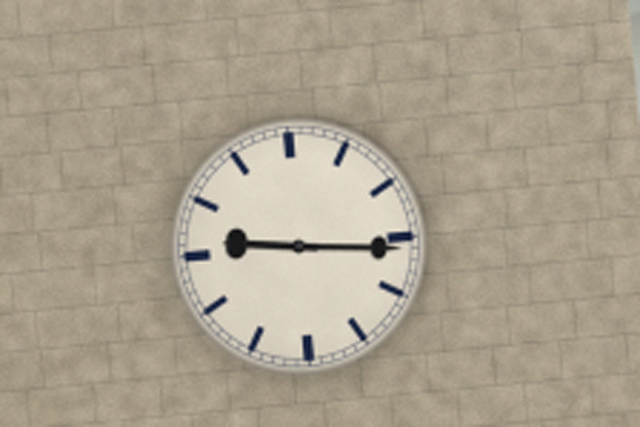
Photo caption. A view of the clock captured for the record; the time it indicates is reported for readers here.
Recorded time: 9:16
